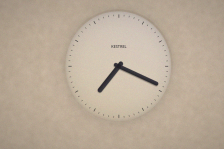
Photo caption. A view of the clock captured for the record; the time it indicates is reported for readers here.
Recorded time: 7:19
